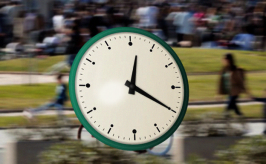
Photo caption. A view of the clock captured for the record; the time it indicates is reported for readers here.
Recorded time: 12:20
